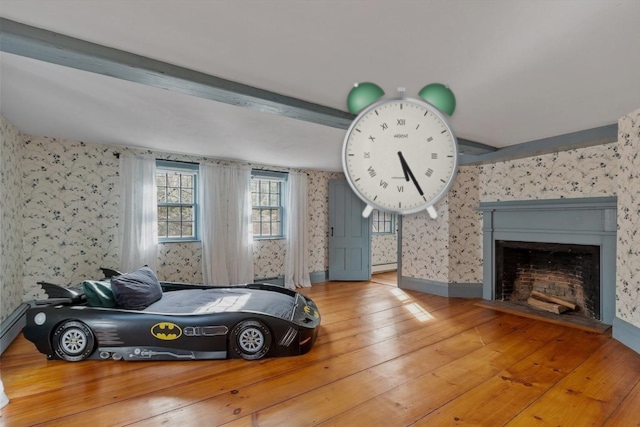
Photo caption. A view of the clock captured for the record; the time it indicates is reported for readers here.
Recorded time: 5:25
